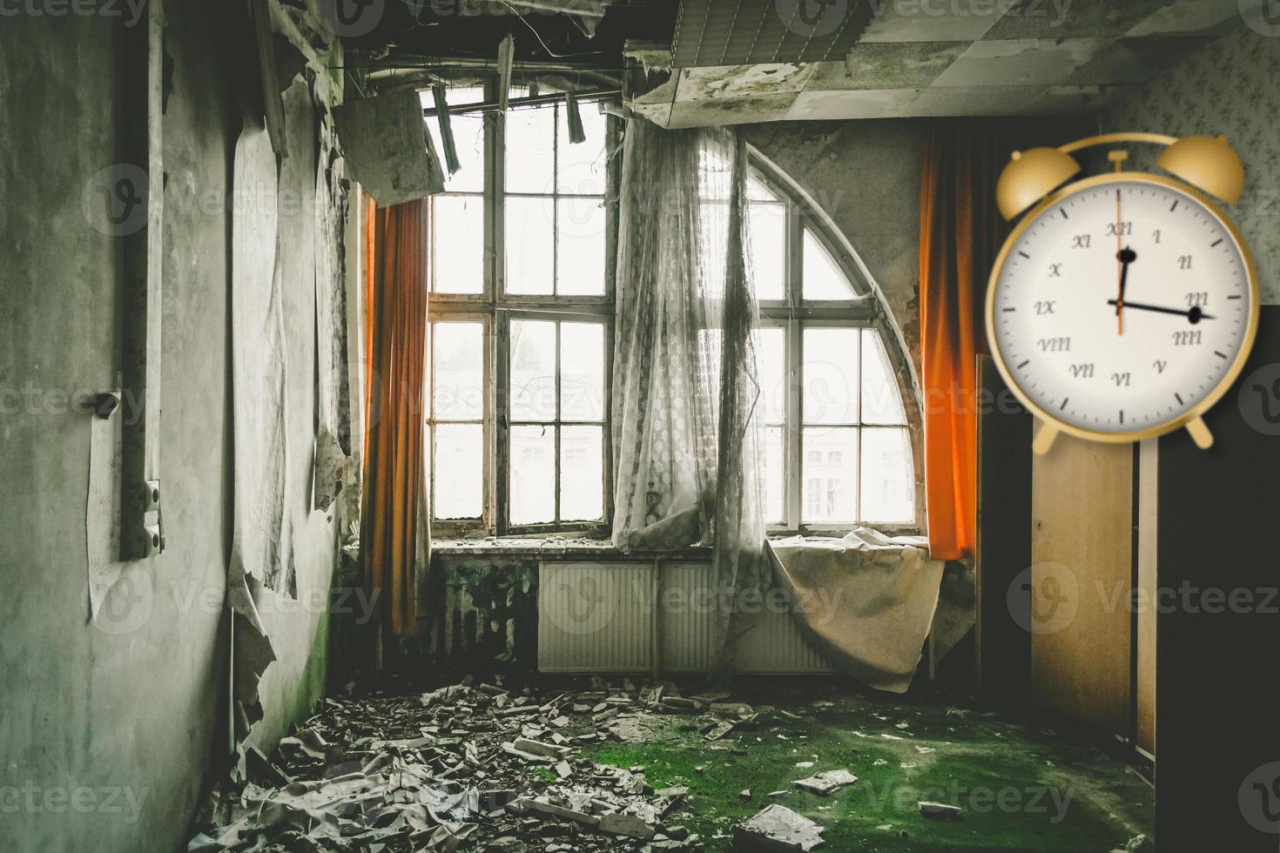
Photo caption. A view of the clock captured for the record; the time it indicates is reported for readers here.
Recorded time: 12:17:00
